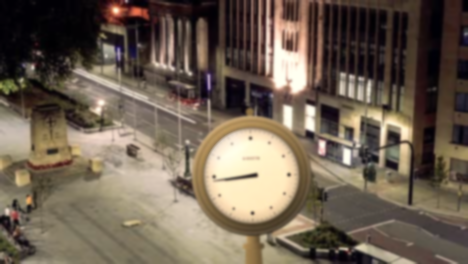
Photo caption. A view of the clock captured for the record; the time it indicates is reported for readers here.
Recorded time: 8:44
